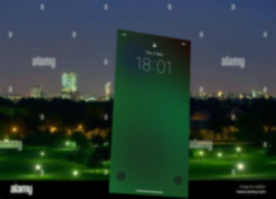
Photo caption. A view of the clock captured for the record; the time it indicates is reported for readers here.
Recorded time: 18:01
